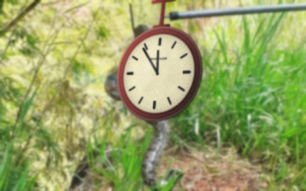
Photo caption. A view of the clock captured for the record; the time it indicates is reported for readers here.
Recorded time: 11:54
